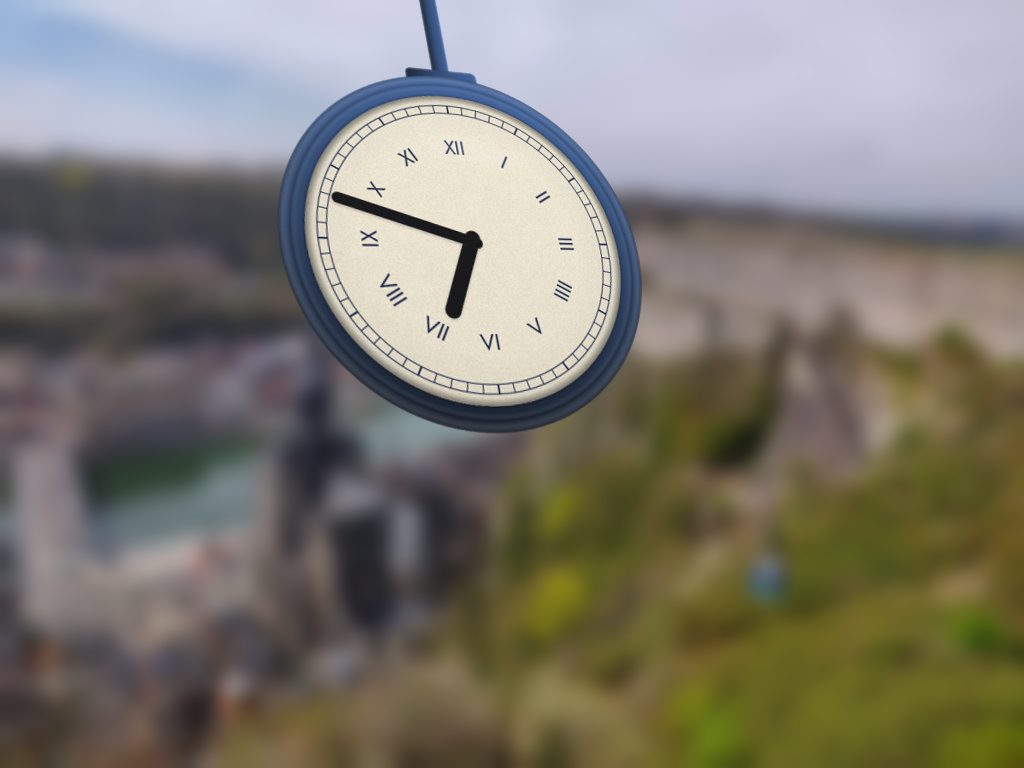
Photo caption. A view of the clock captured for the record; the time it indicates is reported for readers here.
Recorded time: 6:48
